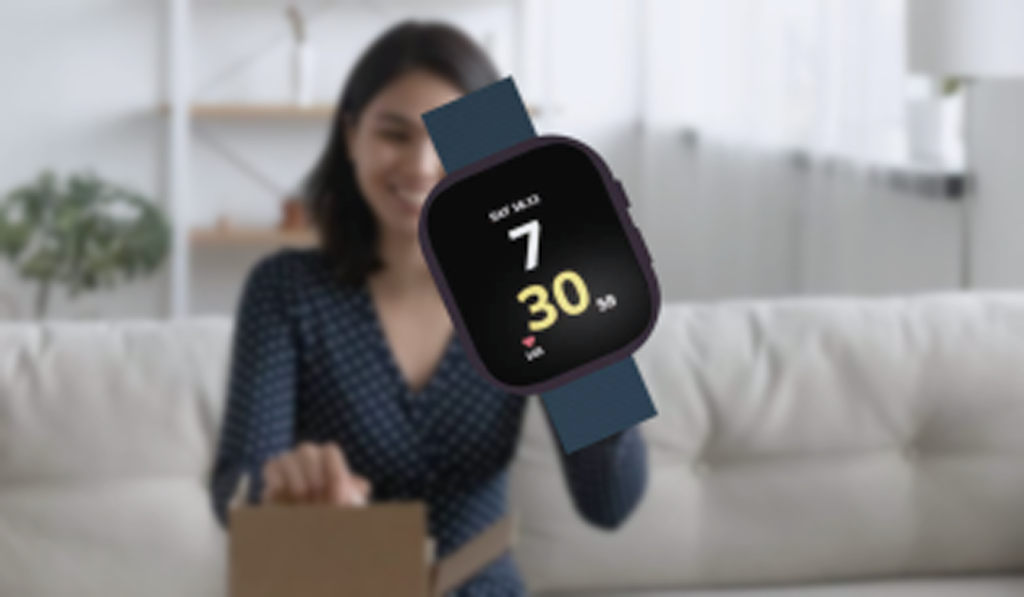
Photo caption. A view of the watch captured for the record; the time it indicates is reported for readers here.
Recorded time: 7:30
